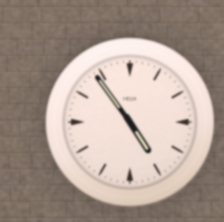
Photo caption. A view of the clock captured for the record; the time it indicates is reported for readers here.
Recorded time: 4:54
